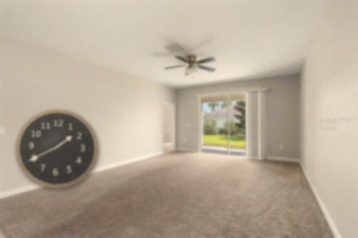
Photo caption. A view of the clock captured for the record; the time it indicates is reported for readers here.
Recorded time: 1:40
